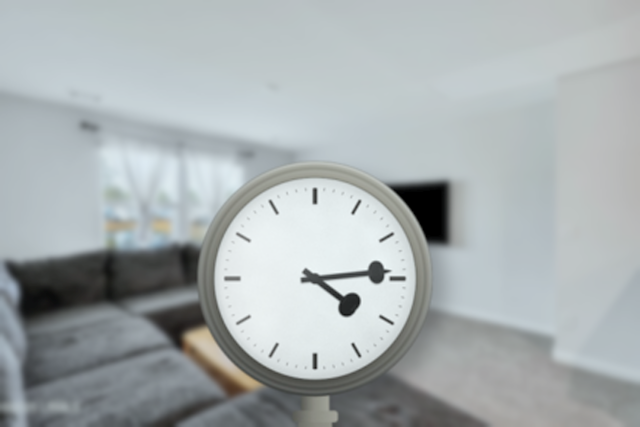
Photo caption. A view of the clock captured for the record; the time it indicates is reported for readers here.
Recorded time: 4:14
